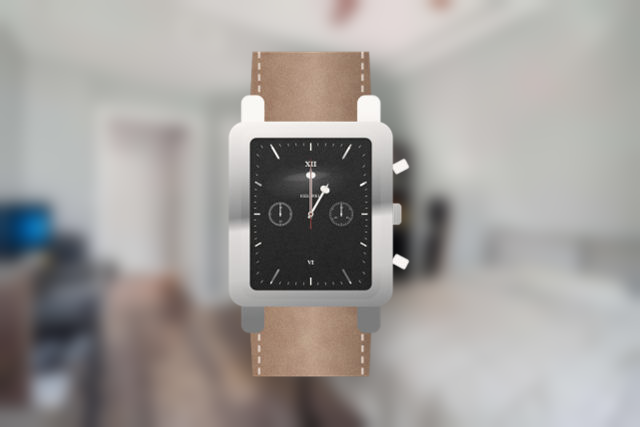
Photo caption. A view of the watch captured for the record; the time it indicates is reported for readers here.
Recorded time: 1:00
